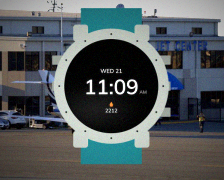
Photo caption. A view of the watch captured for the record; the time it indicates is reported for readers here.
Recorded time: 11:09
